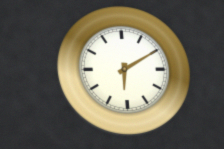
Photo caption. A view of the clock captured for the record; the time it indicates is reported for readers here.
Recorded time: 6:10
